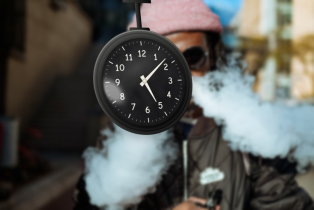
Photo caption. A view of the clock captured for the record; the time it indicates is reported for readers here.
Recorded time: 5:08
